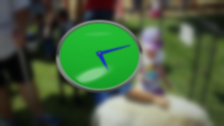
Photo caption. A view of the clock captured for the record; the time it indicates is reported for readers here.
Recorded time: 5:12
